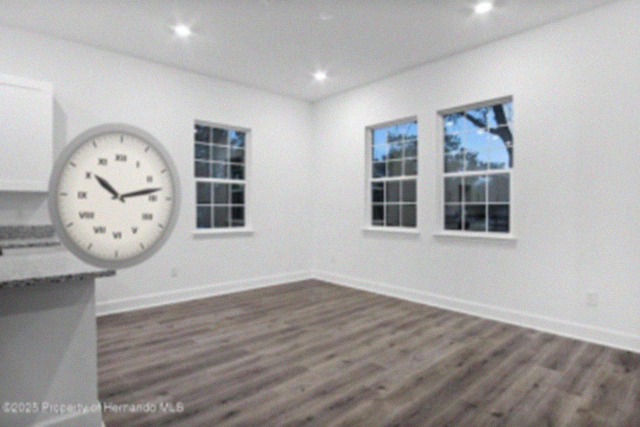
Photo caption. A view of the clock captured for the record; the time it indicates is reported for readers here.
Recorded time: 10:13
